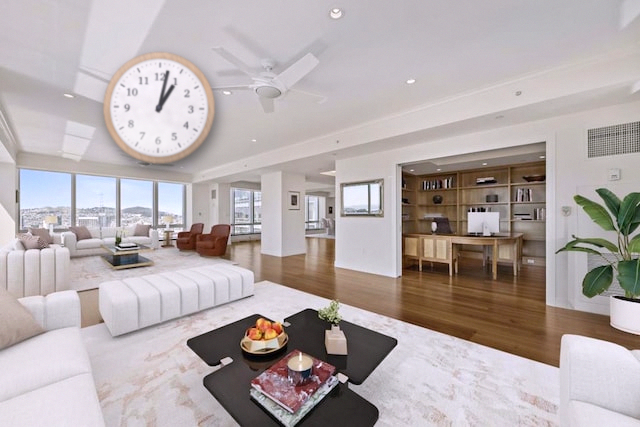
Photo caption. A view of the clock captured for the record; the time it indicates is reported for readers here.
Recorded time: 1:02
